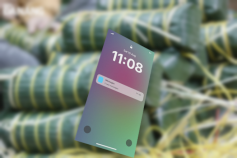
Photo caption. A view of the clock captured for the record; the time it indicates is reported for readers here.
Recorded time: 11:08
